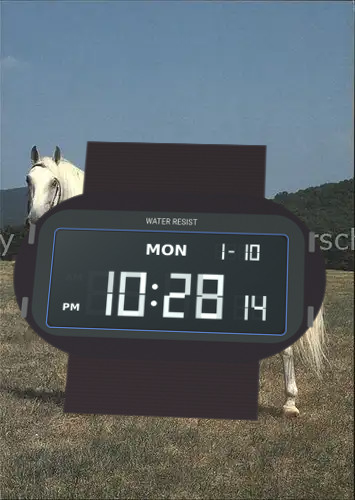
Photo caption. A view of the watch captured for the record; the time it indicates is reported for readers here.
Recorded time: 10:28:14
